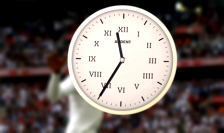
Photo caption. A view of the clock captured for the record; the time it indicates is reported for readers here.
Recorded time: 11:35
